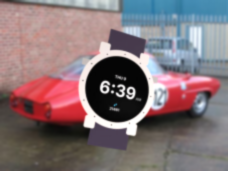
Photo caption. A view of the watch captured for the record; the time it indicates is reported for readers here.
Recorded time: 6:39
